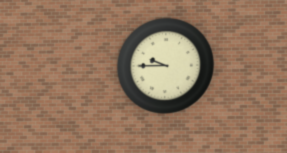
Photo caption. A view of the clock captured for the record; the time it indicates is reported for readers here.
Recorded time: 9:45
